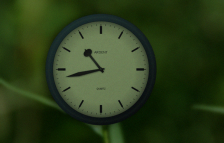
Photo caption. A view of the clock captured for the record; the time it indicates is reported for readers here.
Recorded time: 10:43
